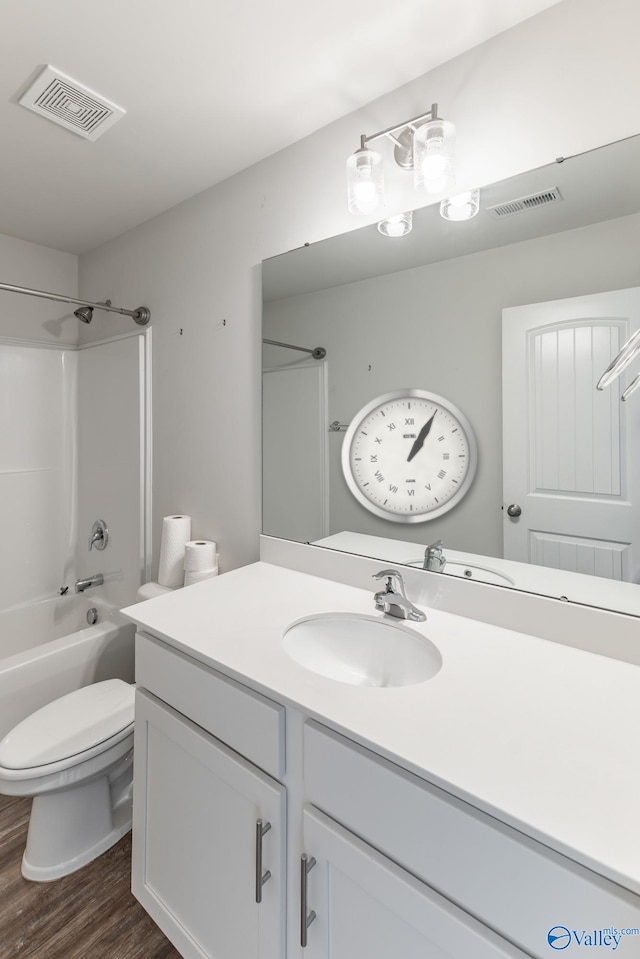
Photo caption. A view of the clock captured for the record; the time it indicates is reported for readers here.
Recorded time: 1:05
